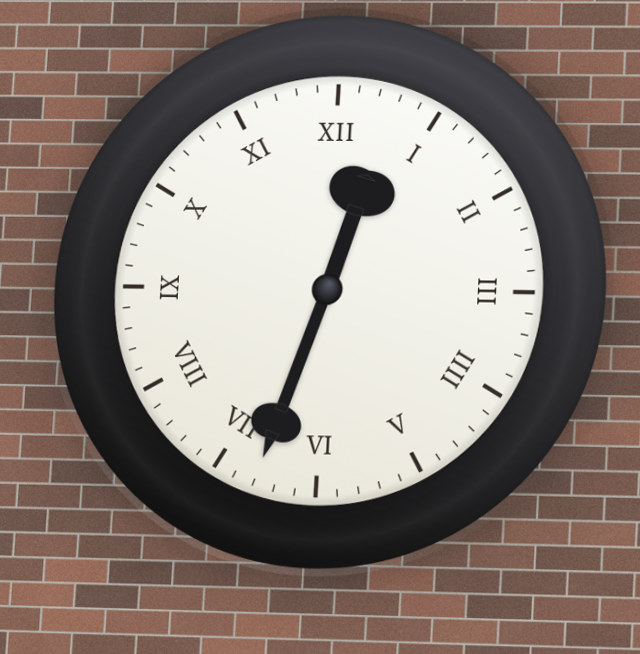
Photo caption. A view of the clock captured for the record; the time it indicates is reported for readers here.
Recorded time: 12:33
